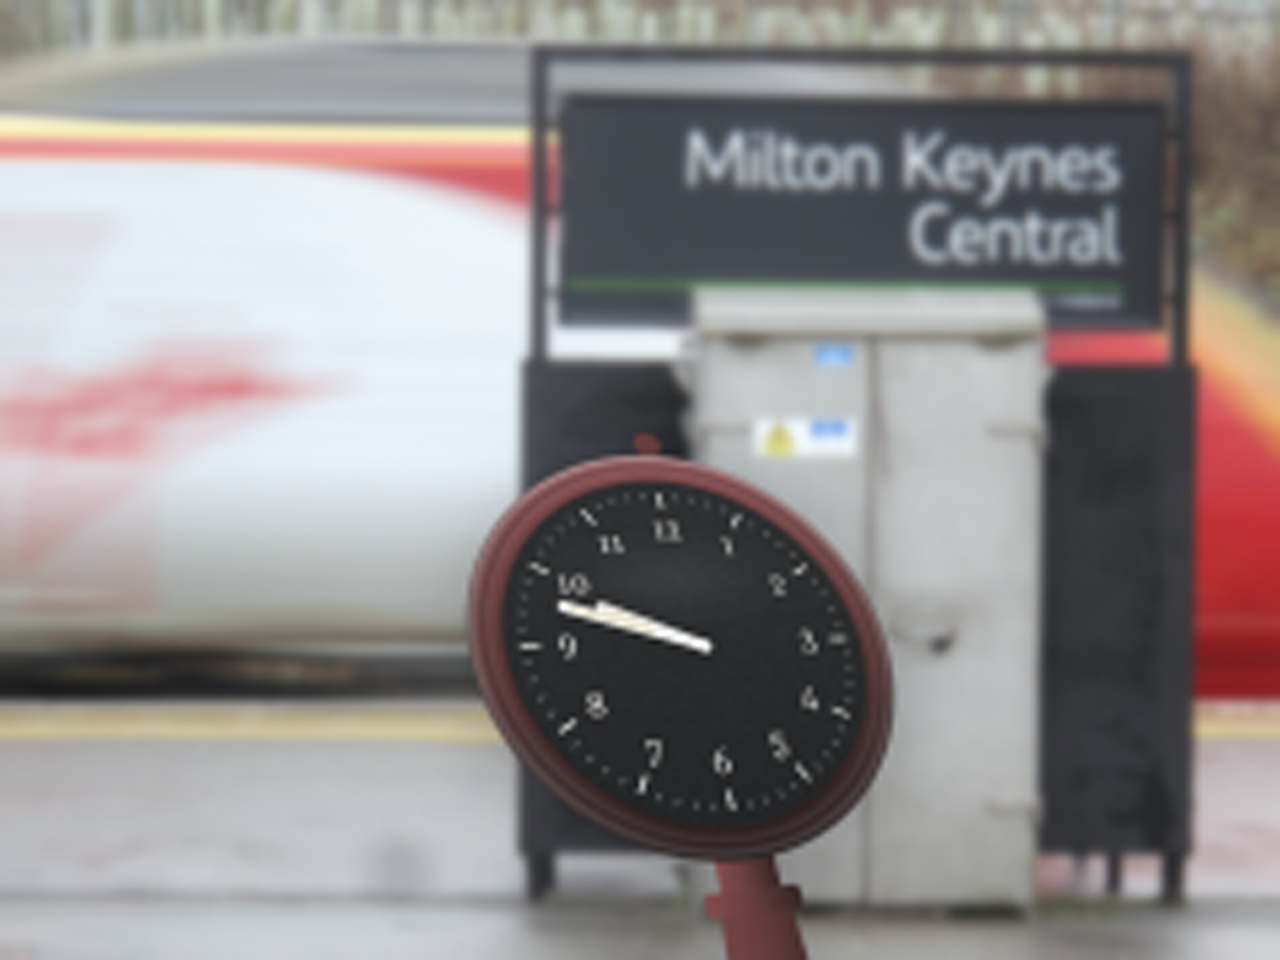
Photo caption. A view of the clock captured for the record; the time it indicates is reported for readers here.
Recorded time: 9:48
